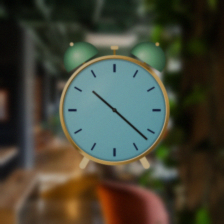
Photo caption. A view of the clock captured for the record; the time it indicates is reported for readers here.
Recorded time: 10:22
